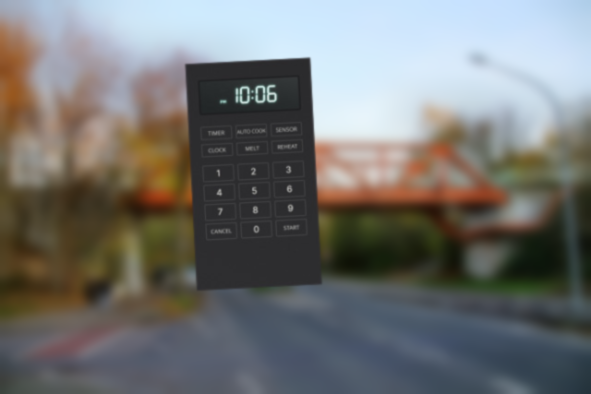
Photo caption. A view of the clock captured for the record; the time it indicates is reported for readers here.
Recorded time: 10:06
